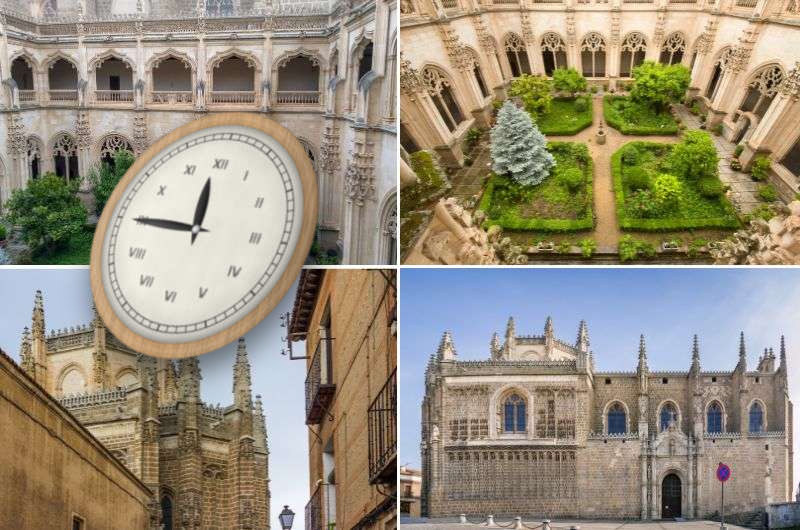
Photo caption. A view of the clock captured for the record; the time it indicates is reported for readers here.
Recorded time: 11:45
